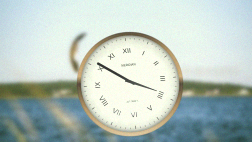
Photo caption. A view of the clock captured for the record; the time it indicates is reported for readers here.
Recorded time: 3:51
